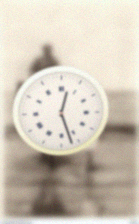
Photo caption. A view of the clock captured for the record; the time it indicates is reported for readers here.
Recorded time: 12:27
